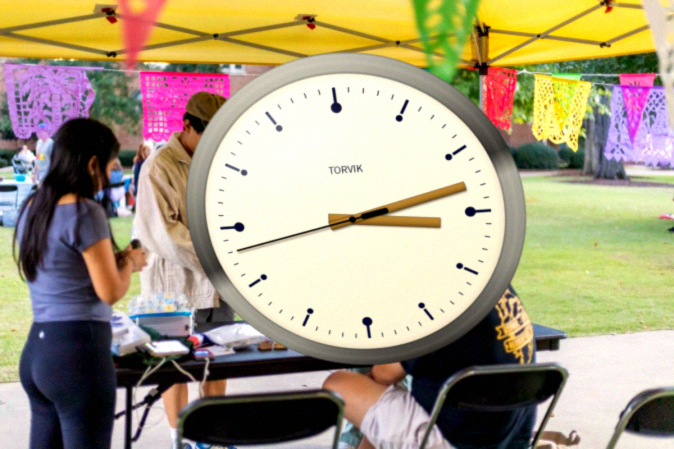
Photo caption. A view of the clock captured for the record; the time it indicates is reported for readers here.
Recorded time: 3:12:43
